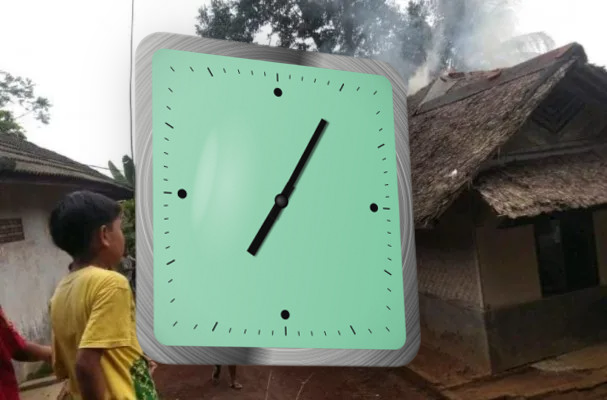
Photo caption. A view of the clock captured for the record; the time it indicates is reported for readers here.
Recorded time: 7:05
